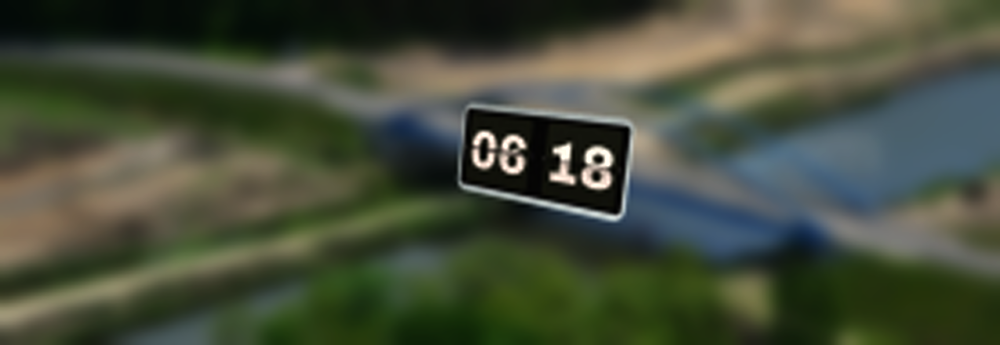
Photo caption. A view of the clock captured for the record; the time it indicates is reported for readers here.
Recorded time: 6:18
